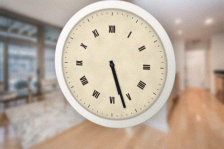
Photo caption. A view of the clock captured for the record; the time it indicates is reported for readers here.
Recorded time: 5:27
